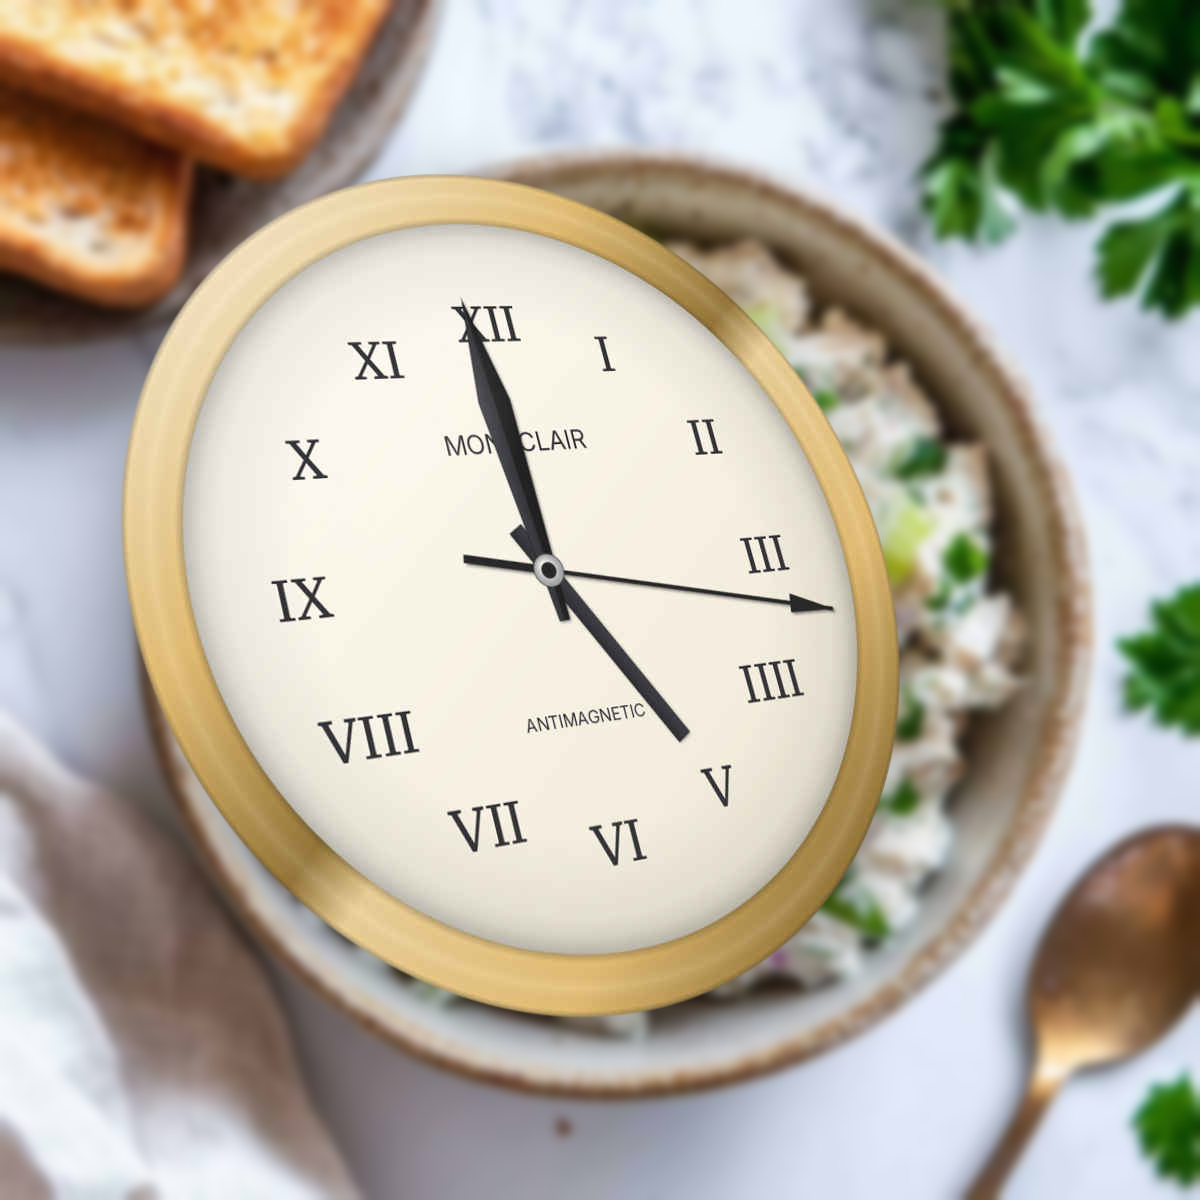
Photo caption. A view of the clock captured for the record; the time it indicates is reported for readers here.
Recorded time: 4:59:17
